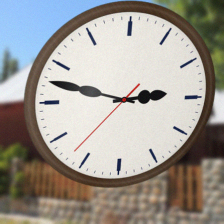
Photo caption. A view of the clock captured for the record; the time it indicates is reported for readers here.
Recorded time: 2:47:37
